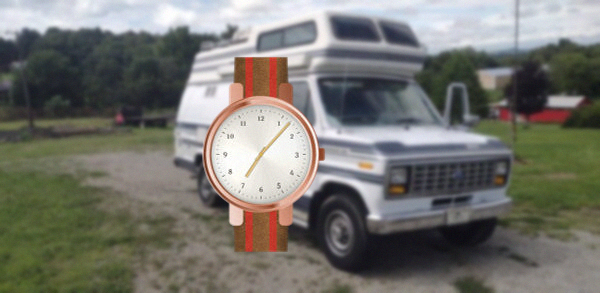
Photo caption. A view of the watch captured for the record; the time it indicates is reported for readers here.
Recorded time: 7:07
